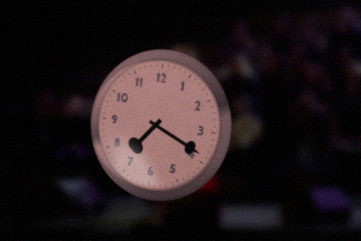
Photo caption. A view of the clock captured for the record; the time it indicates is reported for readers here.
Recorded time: 7:19
